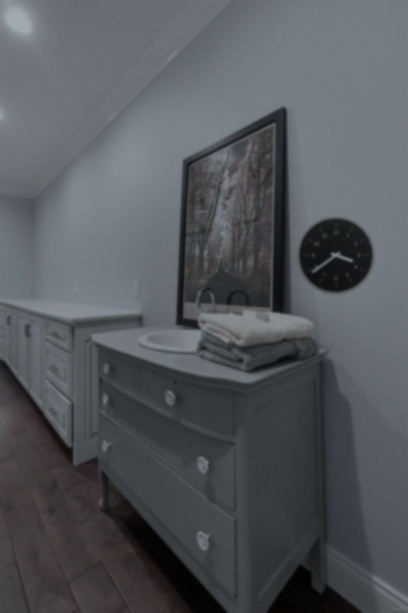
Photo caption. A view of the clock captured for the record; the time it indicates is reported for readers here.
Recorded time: 3:39
